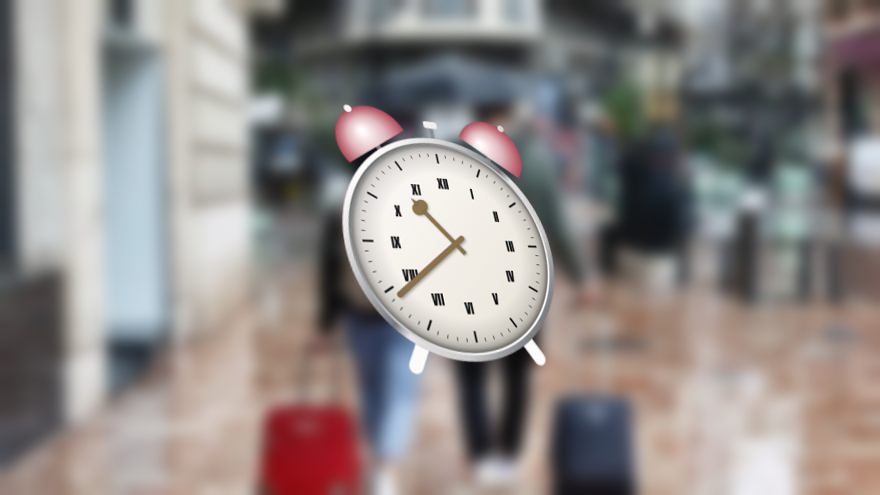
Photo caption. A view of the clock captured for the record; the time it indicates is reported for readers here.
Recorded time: 10:39
